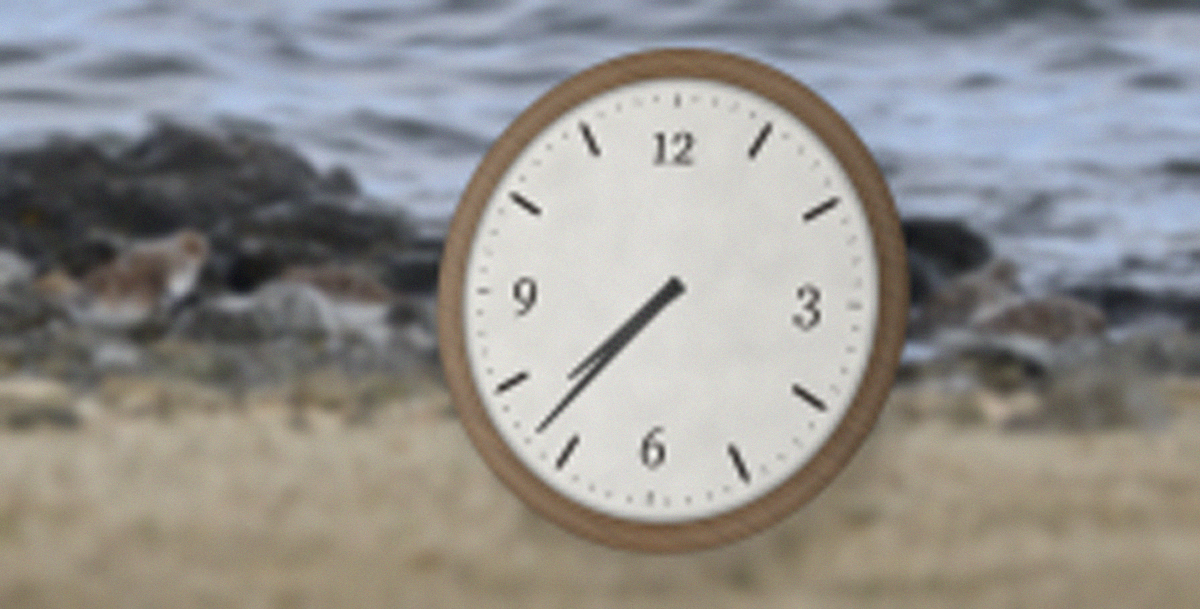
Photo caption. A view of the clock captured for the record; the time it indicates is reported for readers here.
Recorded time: 7:37
